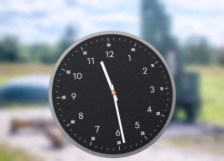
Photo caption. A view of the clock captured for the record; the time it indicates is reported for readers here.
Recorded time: 11:29
